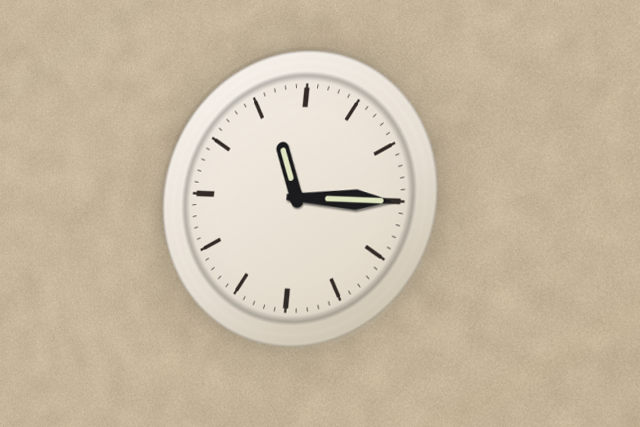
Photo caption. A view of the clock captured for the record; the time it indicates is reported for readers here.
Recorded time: 11:15
